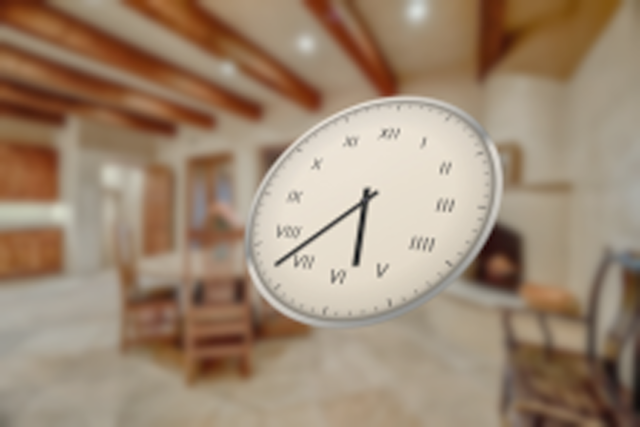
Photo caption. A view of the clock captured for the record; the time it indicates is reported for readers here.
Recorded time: 5:37
